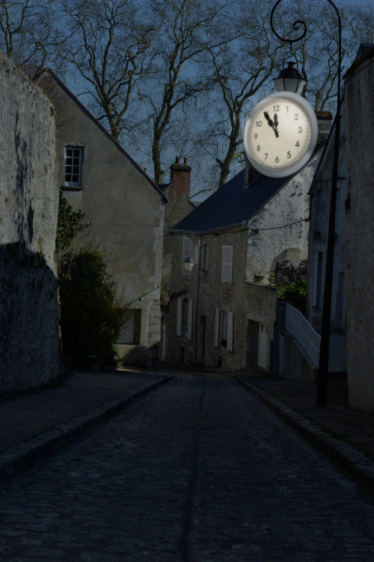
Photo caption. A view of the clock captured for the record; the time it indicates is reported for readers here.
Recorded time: 11:55
